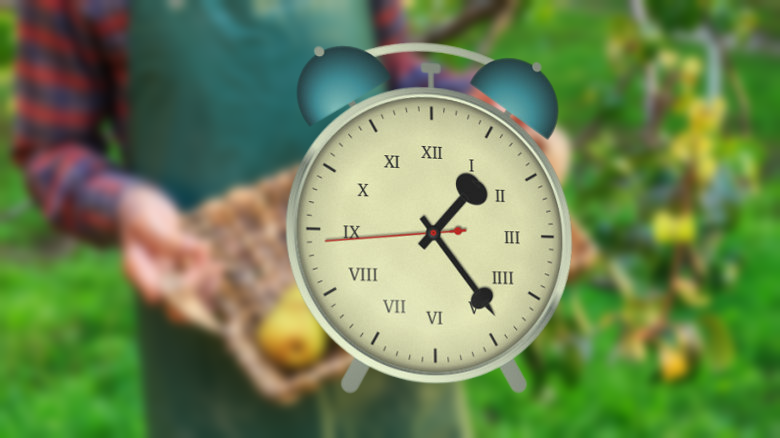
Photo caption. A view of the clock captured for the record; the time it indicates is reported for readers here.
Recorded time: 1:23:44
